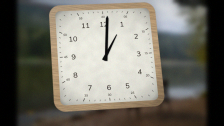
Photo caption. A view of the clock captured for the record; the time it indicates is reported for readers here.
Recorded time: 1:01
